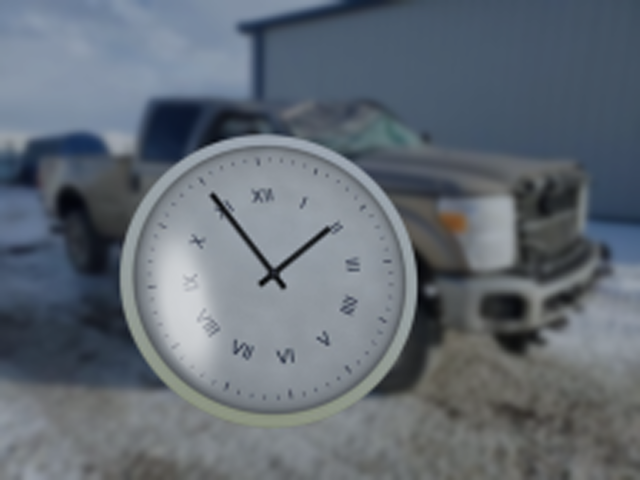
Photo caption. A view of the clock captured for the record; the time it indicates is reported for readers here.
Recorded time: 1:55
